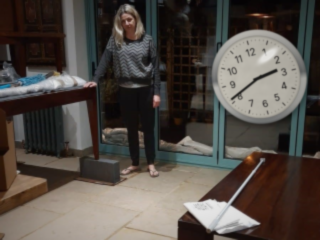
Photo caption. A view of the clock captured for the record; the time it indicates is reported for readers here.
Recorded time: 2:41
